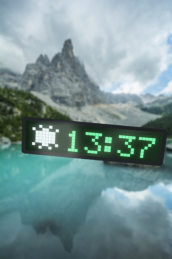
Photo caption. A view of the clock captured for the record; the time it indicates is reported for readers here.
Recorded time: 13:37
